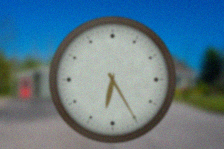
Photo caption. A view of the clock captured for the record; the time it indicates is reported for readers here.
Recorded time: 6:25
